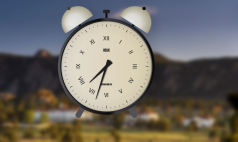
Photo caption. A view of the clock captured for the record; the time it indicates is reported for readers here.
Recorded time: 7:33
